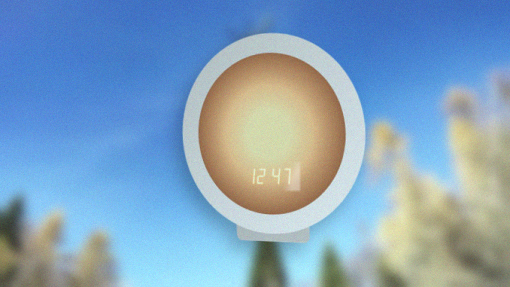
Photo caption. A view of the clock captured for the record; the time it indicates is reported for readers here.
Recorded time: 12:47
